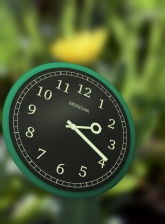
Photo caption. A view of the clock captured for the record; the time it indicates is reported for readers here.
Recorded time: 2:19
